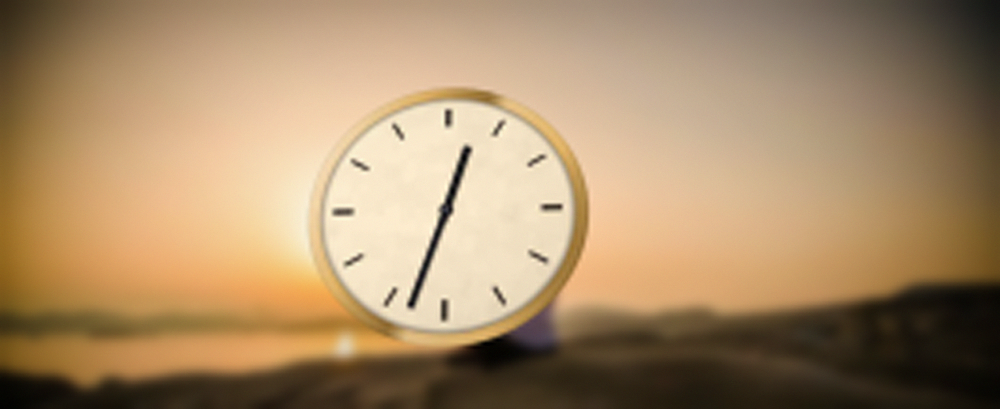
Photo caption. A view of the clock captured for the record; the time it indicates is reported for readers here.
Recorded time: 12:33
